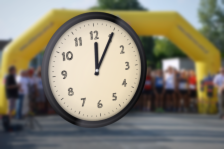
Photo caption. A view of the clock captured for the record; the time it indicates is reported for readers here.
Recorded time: 12:05
